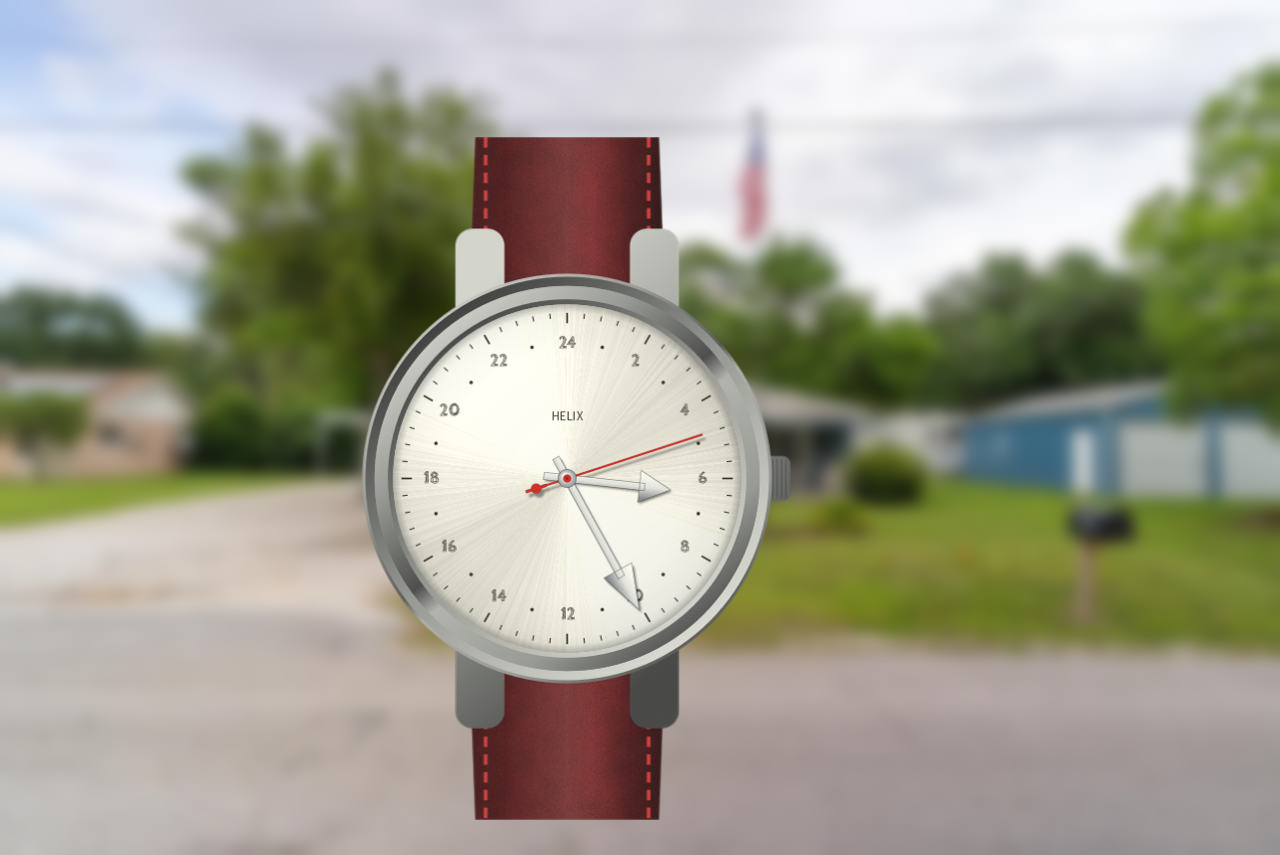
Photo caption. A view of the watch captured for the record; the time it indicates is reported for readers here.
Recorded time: 6:25:12
